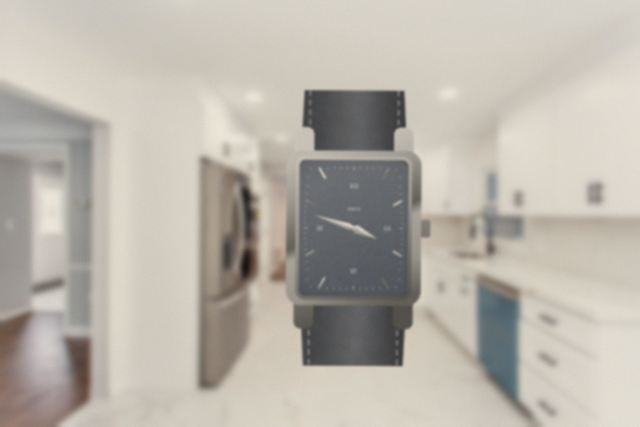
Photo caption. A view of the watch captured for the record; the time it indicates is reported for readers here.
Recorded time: 3:48
